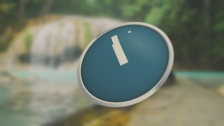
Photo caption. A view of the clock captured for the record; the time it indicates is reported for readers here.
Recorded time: 10:55
